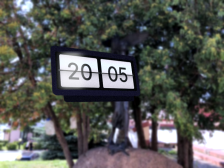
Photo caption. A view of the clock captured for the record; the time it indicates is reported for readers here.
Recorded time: 20:05
